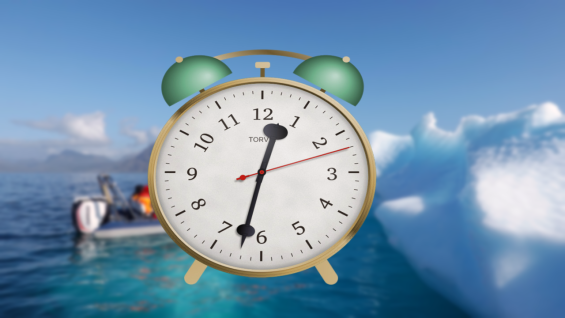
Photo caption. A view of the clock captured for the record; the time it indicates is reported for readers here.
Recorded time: 12:32:12
